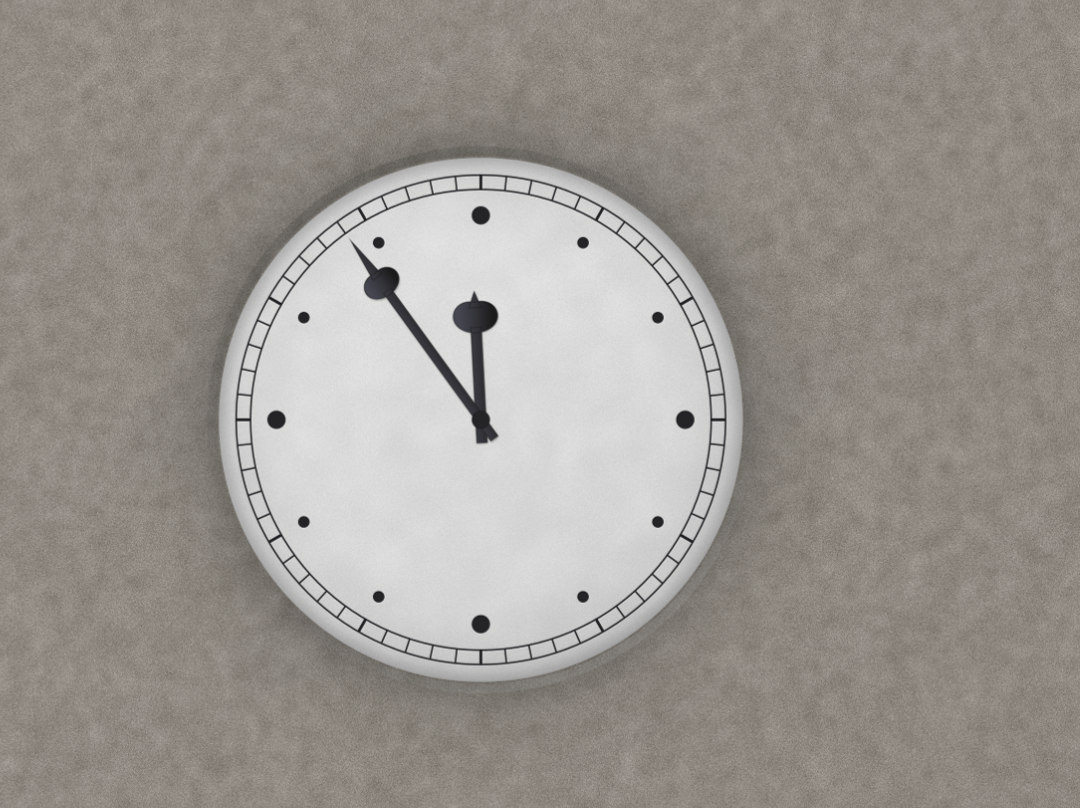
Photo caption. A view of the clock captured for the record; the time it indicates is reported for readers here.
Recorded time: 11:54
